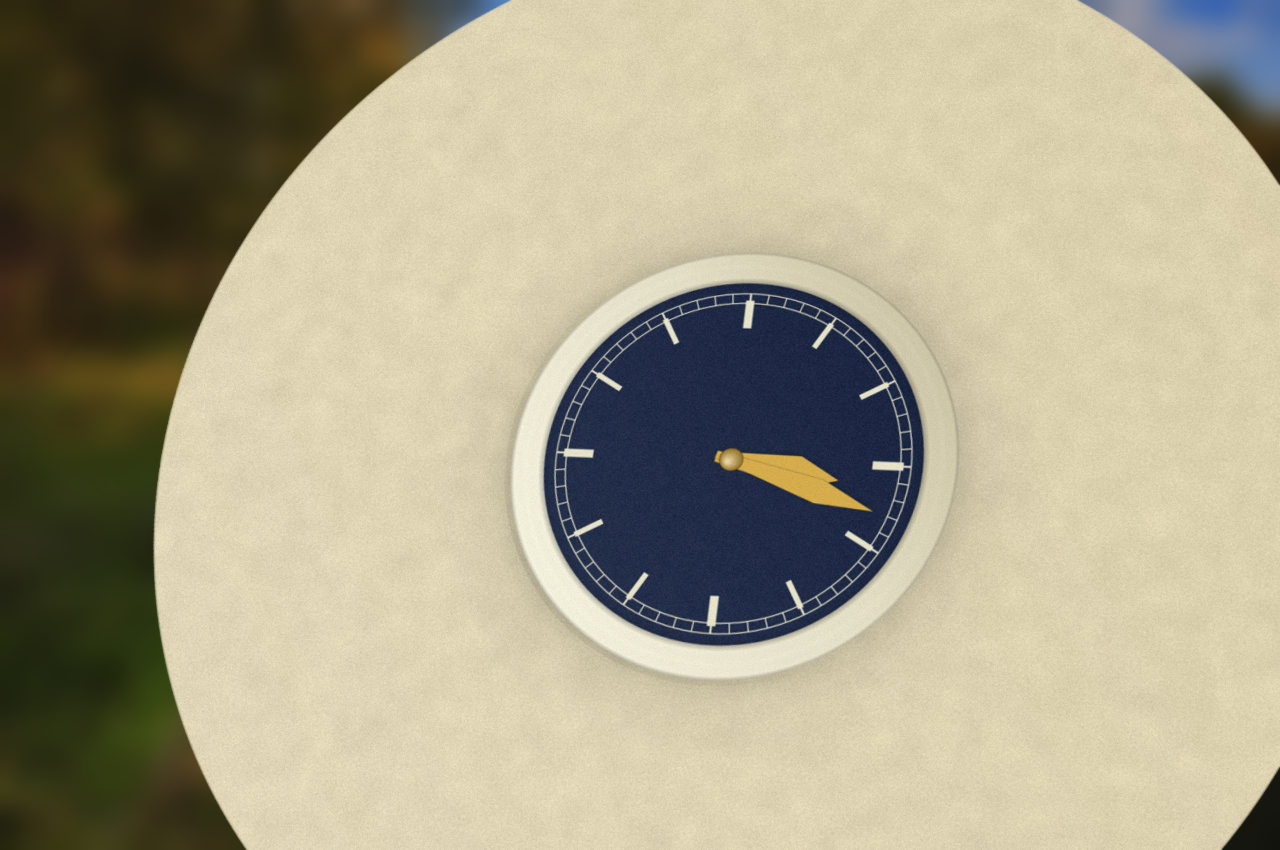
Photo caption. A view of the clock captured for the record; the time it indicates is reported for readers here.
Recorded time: 3:18
